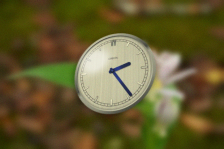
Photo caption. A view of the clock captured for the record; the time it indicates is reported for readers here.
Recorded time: 2:24
